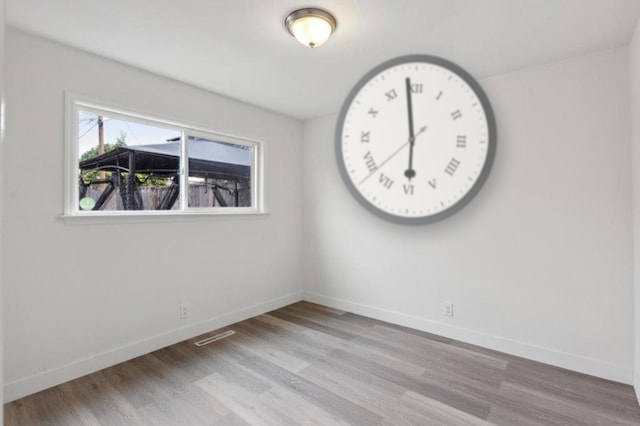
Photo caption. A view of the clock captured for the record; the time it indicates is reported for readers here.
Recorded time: 5:58:38
